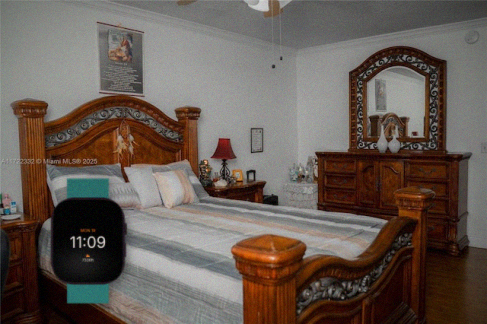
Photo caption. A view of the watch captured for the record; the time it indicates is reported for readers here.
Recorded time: 11:09
